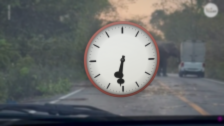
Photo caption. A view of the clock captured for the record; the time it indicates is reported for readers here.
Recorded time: 6:31
